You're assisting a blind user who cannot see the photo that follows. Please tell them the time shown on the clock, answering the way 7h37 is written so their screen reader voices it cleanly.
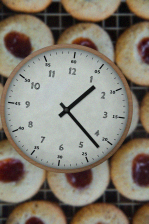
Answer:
1h22
